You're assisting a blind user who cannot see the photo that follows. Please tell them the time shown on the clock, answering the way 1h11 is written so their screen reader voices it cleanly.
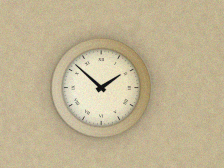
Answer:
1h52
